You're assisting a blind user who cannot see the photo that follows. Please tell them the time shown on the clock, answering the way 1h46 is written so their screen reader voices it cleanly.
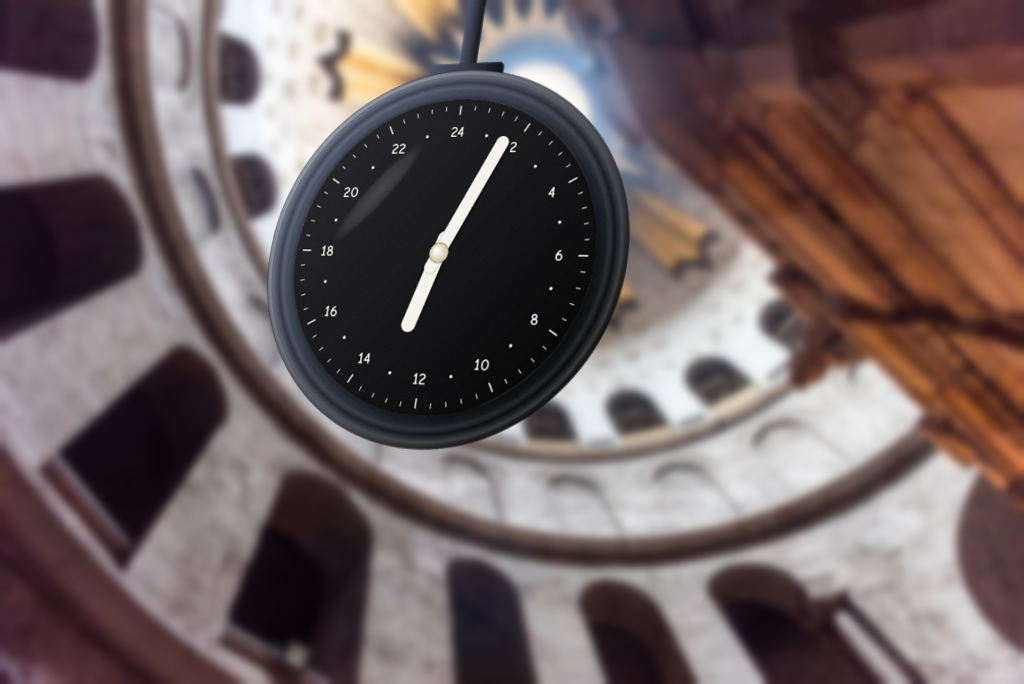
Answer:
13h04
